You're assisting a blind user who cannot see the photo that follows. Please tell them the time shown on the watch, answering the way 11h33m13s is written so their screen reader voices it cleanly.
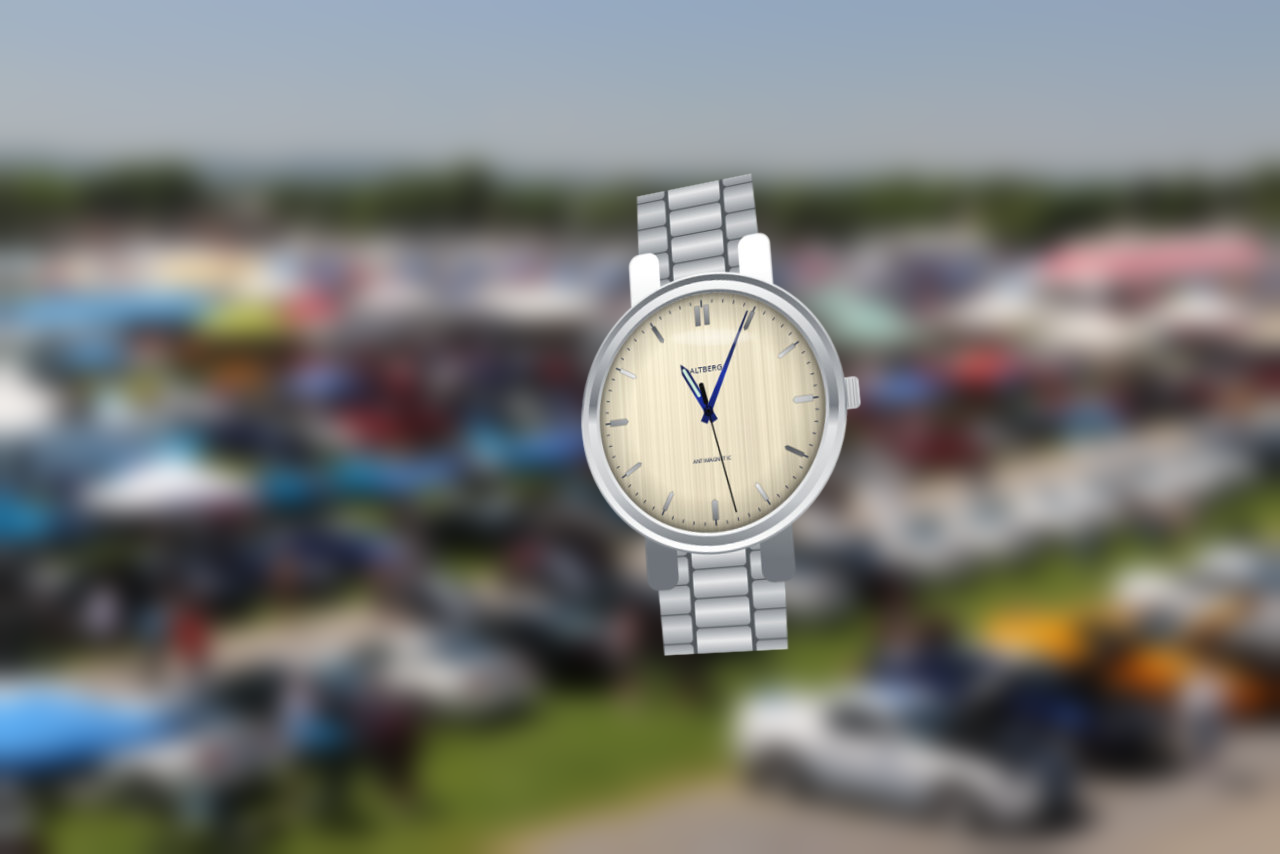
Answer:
11h04m28s
